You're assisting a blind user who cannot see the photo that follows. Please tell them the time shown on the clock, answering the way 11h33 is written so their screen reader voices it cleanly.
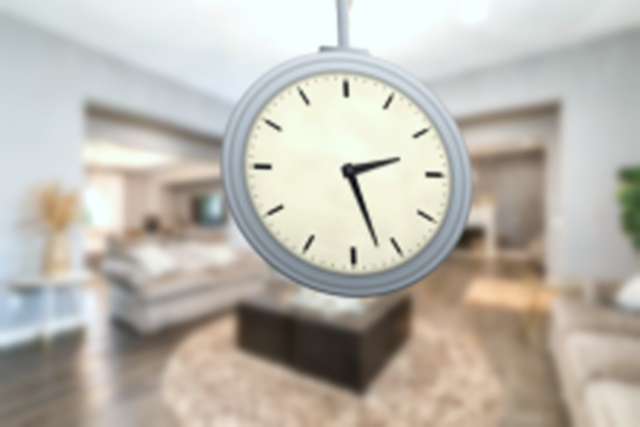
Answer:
2h27
